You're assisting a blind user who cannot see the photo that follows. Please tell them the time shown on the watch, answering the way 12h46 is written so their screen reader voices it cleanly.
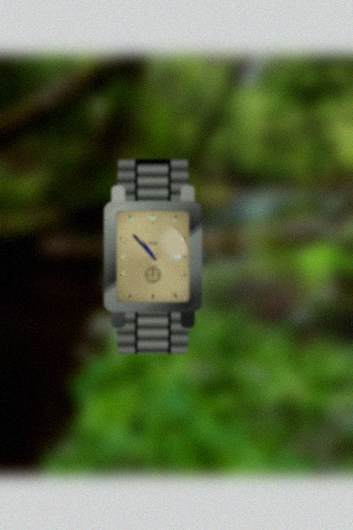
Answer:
10h53
